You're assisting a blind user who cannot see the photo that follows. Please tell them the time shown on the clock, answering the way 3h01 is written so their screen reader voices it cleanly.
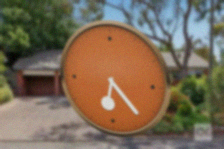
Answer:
6h23
